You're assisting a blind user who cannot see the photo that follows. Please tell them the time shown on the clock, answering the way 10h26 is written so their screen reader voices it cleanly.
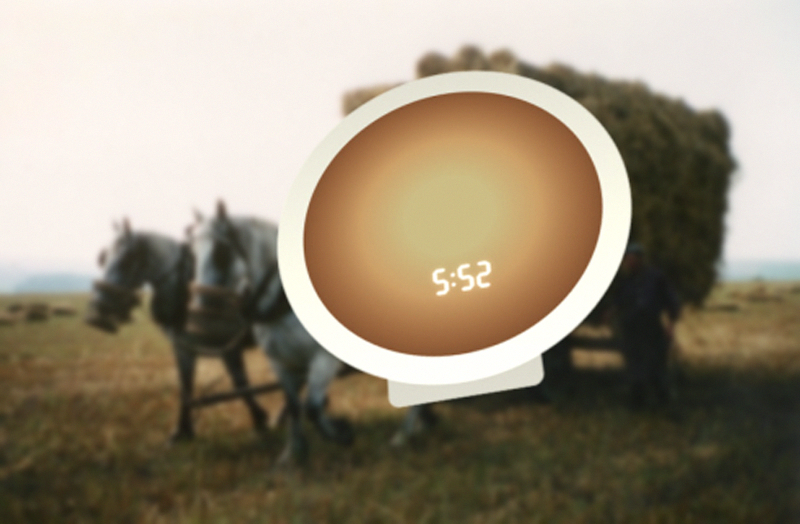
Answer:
5h52
